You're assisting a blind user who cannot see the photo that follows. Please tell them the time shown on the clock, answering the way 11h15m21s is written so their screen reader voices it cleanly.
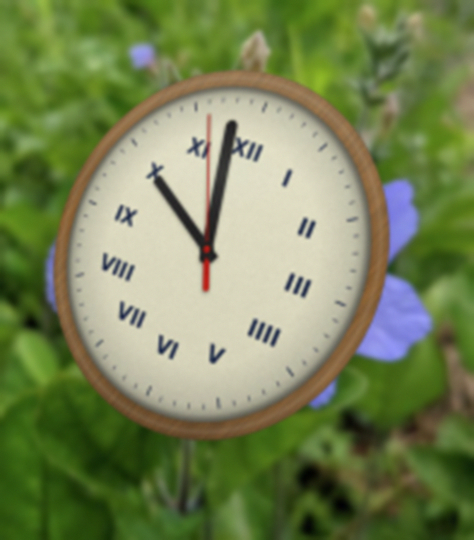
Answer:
9h57m56s
